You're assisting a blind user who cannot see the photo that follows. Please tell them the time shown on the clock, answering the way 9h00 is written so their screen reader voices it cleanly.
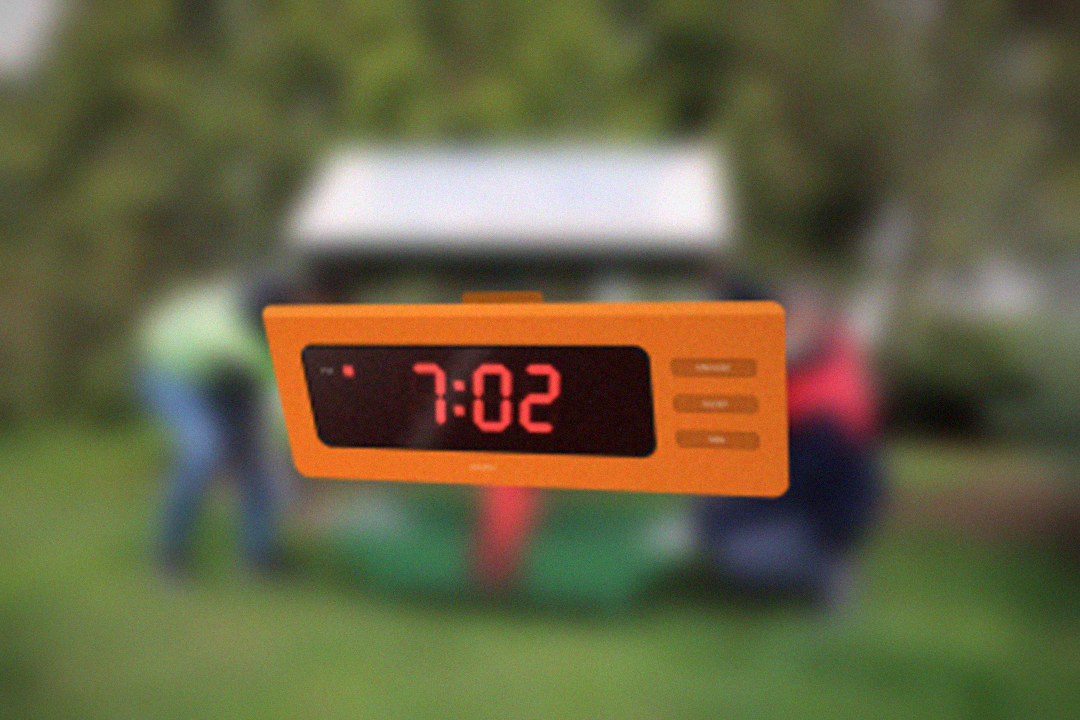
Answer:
7h02
